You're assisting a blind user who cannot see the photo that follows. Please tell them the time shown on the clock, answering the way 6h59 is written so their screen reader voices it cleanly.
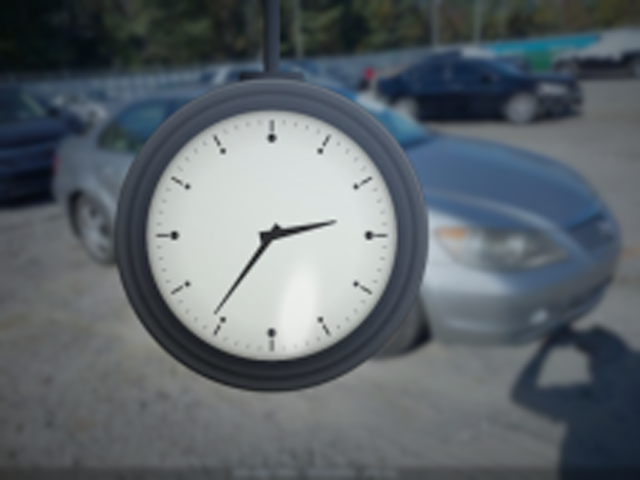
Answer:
2h36
